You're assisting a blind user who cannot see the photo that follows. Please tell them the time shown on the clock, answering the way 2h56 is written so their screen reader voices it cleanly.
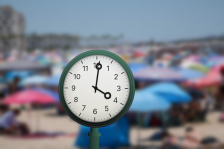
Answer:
4h01
